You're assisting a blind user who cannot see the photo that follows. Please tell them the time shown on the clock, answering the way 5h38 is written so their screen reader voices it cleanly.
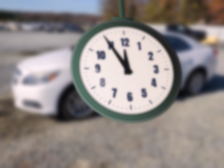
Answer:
11h55
